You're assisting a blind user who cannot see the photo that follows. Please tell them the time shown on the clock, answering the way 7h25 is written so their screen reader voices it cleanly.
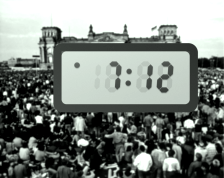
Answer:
7h12
